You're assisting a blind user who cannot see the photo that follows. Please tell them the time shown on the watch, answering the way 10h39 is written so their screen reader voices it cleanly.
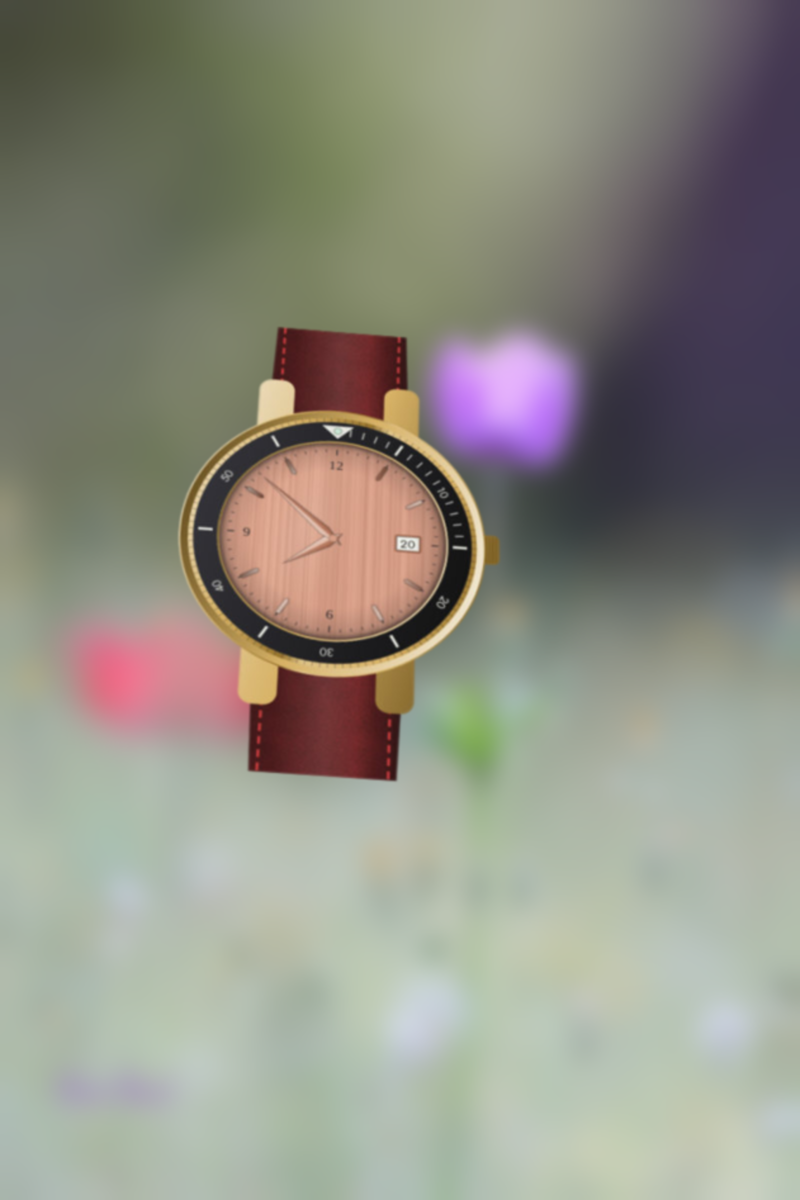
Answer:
7h52
